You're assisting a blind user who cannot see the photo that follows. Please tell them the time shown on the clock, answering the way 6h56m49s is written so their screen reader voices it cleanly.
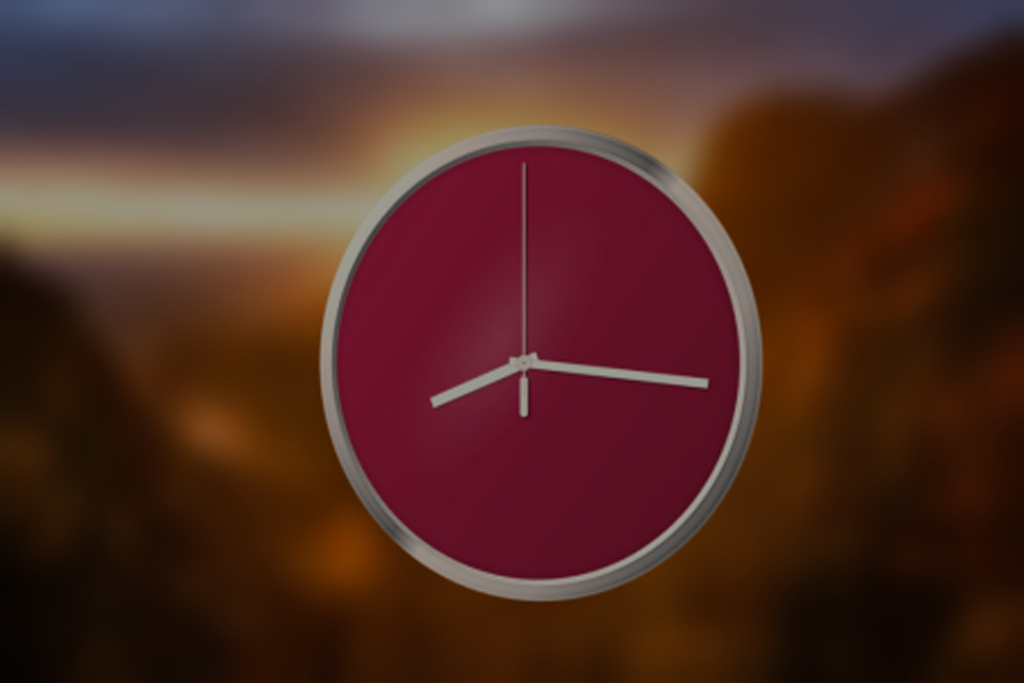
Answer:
8h16m00s
